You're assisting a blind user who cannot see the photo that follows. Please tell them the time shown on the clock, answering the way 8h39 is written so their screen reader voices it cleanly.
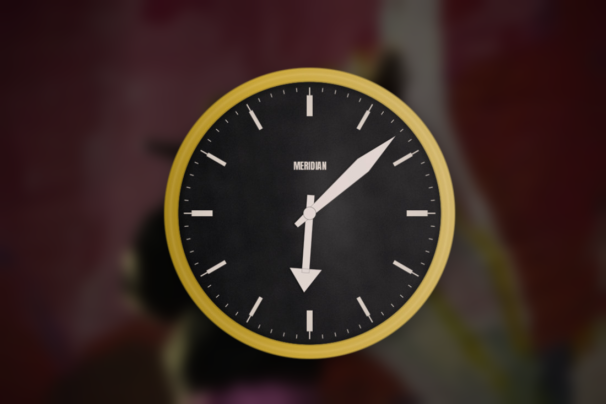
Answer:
6h08
